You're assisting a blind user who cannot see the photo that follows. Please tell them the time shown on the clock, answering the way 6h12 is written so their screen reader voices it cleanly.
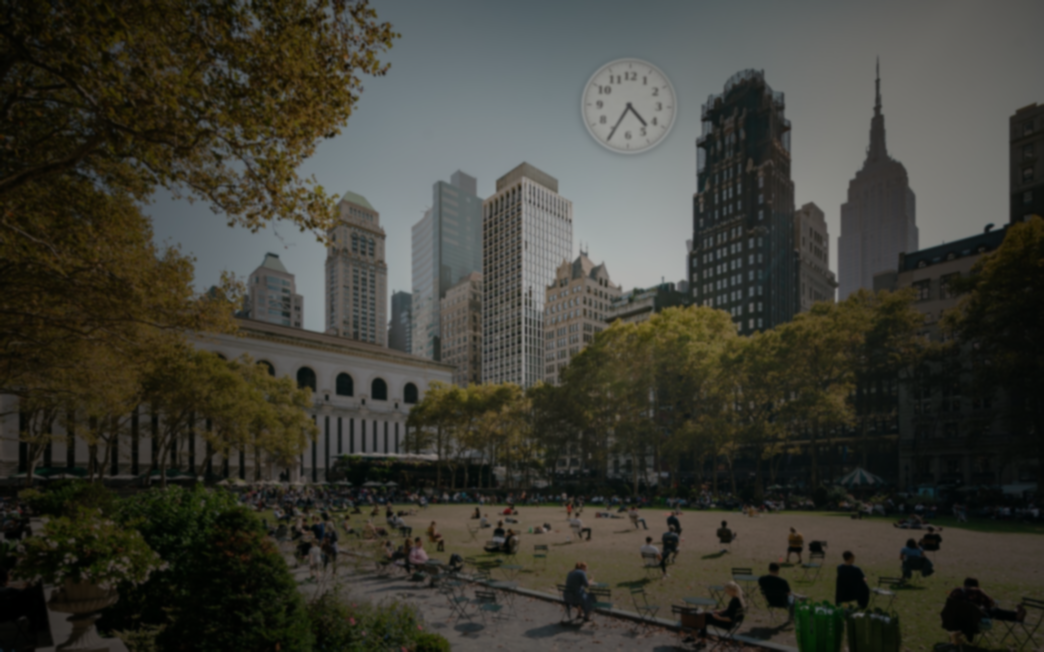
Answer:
4h35
